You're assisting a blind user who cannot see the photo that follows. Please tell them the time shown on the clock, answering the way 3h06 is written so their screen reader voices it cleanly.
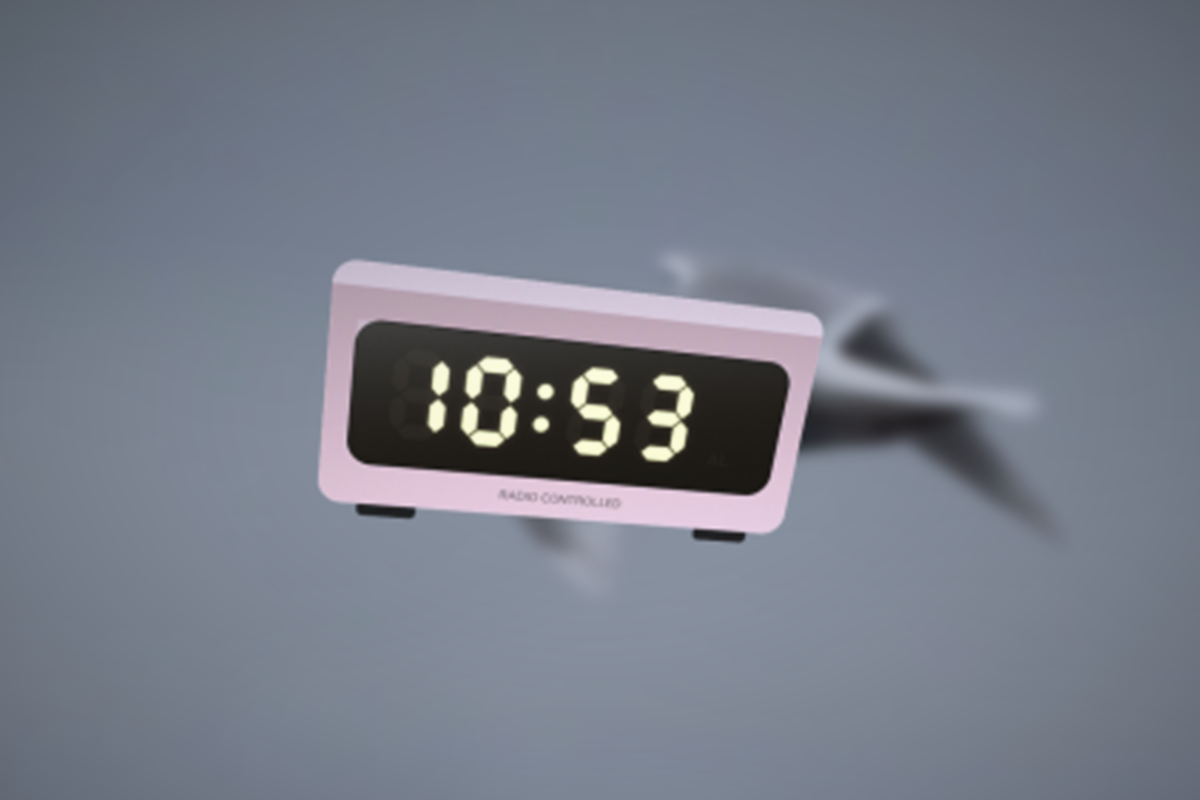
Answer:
10h53
